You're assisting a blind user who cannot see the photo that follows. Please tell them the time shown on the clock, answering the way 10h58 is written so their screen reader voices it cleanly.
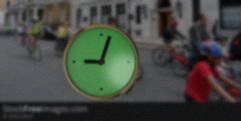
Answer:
9h03
